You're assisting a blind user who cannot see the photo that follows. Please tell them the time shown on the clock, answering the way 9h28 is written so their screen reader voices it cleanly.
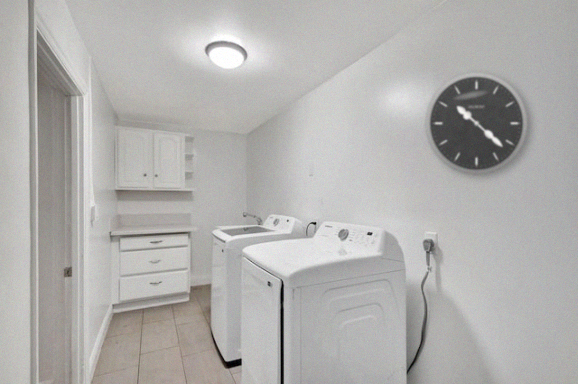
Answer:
10h22
